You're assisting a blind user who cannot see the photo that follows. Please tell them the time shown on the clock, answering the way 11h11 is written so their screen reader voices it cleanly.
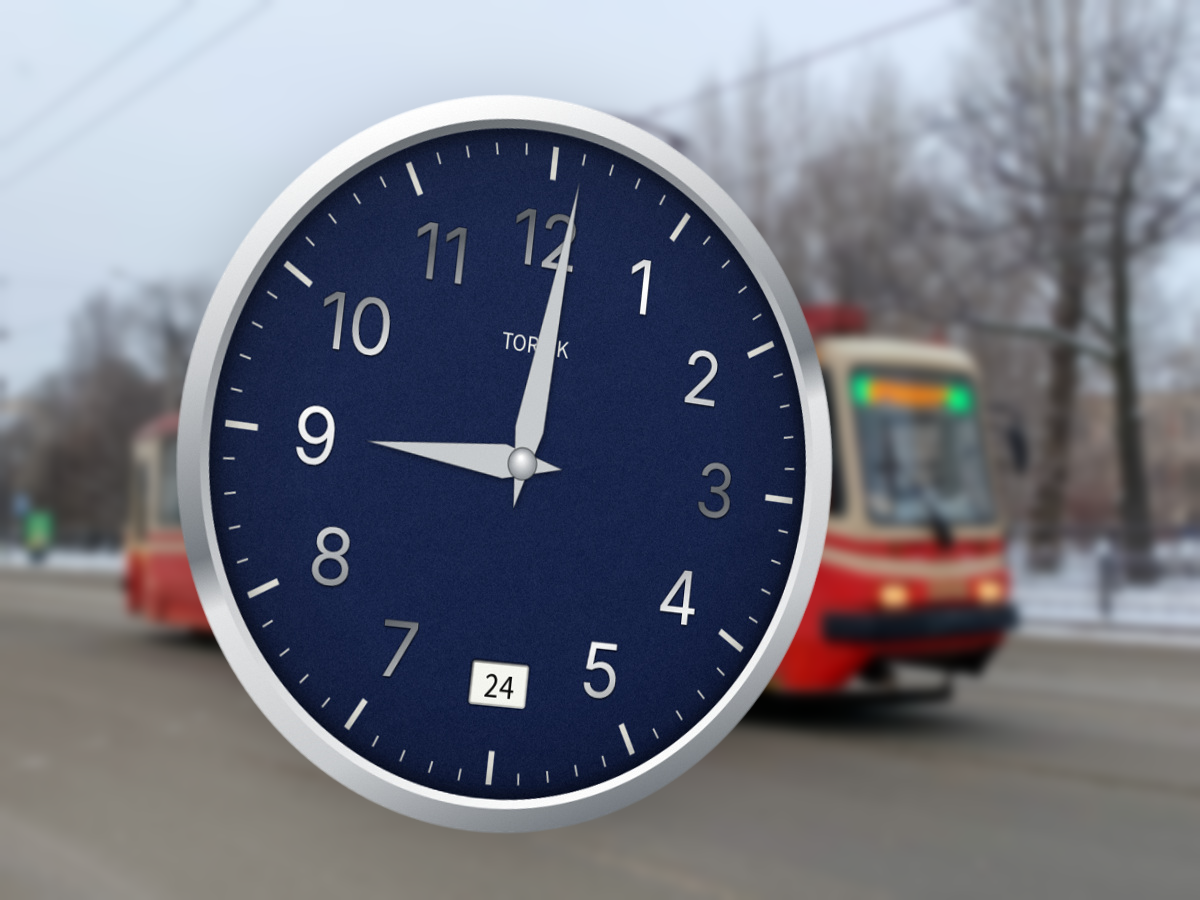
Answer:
9h01
